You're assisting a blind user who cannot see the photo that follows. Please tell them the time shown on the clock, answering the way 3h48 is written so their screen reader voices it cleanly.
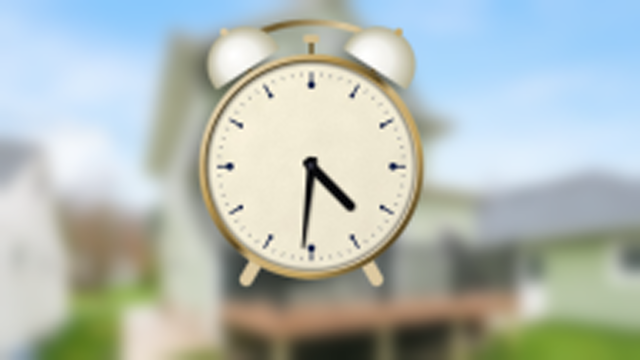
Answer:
4h31
